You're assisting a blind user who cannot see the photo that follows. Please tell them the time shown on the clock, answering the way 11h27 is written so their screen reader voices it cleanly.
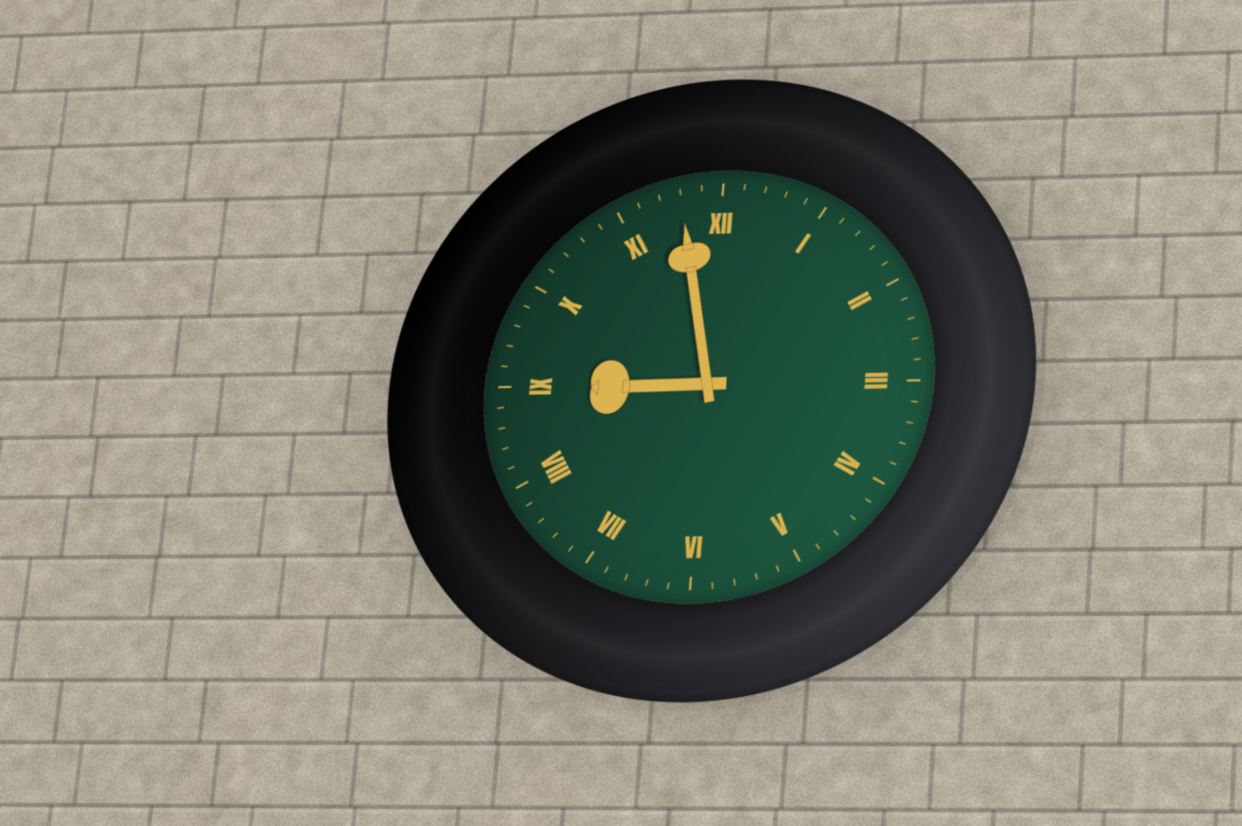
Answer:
8h58
